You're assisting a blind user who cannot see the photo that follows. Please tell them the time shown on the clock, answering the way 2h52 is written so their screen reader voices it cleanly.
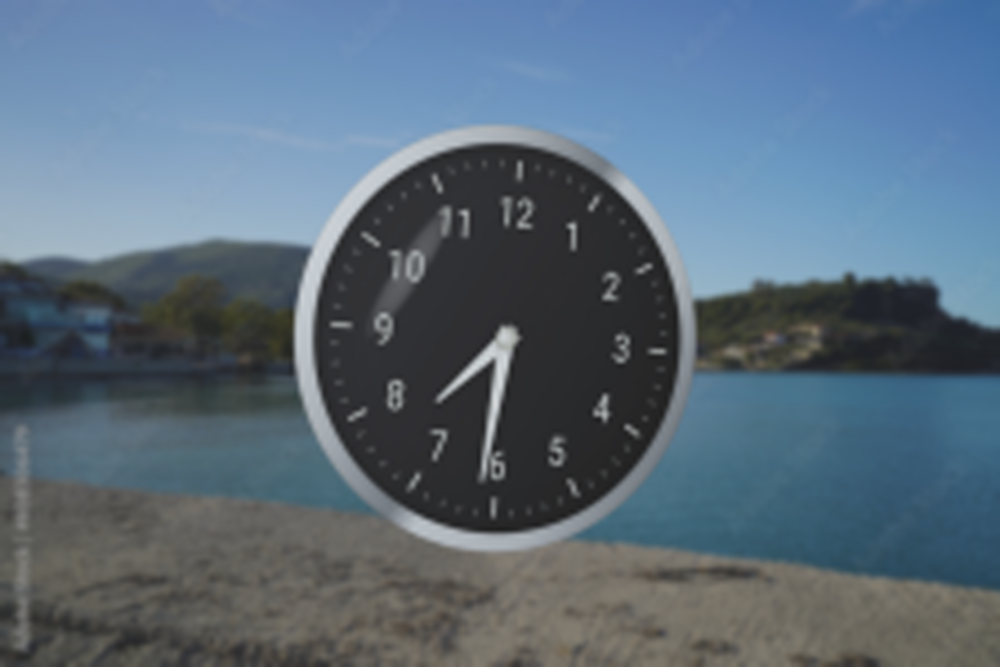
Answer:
7h31
